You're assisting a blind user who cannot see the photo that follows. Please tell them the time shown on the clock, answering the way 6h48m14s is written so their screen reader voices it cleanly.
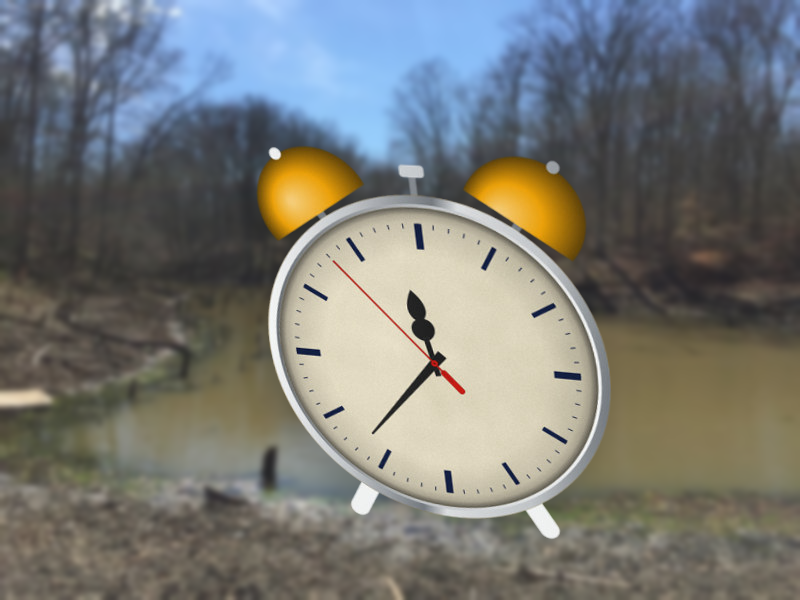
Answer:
11h36m53s
